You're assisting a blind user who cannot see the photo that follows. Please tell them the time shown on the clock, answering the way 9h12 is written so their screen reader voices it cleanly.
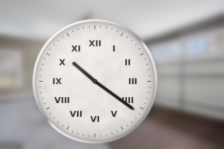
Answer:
10h21
